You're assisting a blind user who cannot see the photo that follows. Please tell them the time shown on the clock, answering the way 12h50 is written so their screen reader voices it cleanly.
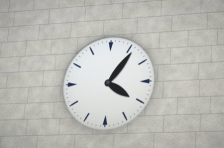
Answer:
4h06
